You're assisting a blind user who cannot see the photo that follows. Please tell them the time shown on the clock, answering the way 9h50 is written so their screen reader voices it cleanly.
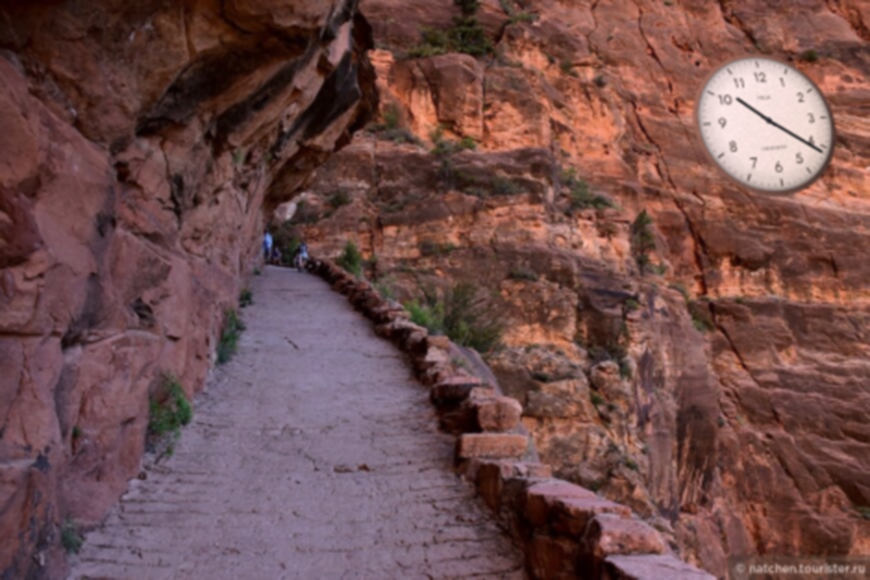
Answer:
10h21
